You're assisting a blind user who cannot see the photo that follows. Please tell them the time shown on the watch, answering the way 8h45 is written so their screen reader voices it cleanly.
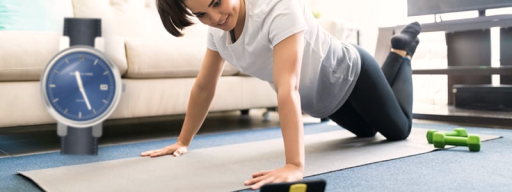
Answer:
11h26
